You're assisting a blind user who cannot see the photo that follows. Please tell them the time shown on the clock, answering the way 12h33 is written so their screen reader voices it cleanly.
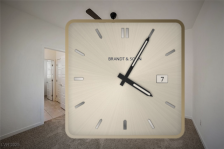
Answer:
4h05
